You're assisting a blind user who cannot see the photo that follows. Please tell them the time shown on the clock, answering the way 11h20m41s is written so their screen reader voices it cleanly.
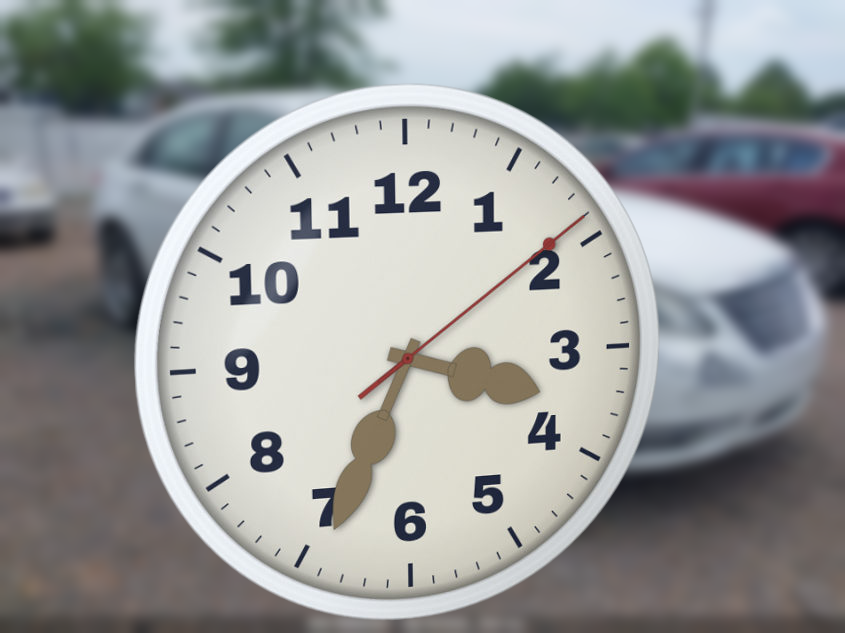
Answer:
3h34m09s
